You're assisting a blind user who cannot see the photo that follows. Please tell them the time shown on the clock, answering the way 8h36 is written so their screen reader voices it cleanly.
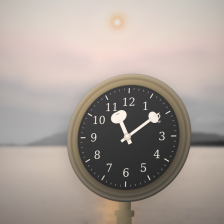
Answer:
11h09
